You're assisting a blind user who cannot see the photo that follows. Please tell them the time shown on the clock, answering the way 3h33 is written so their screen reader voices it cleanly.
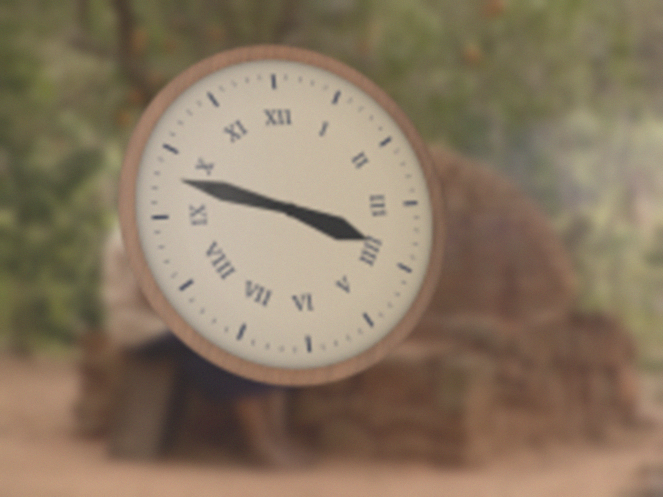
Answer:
3h48
